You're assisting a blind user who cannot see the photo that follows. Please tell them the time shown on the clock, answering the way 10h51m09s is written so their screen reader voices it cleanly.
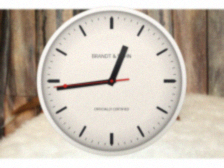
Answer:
12h43m44s
